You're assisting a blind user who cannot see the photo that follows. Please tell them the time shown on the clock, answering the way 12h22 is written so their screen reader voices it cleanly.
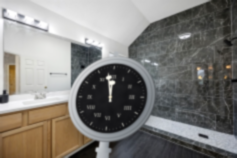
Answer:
11h58
